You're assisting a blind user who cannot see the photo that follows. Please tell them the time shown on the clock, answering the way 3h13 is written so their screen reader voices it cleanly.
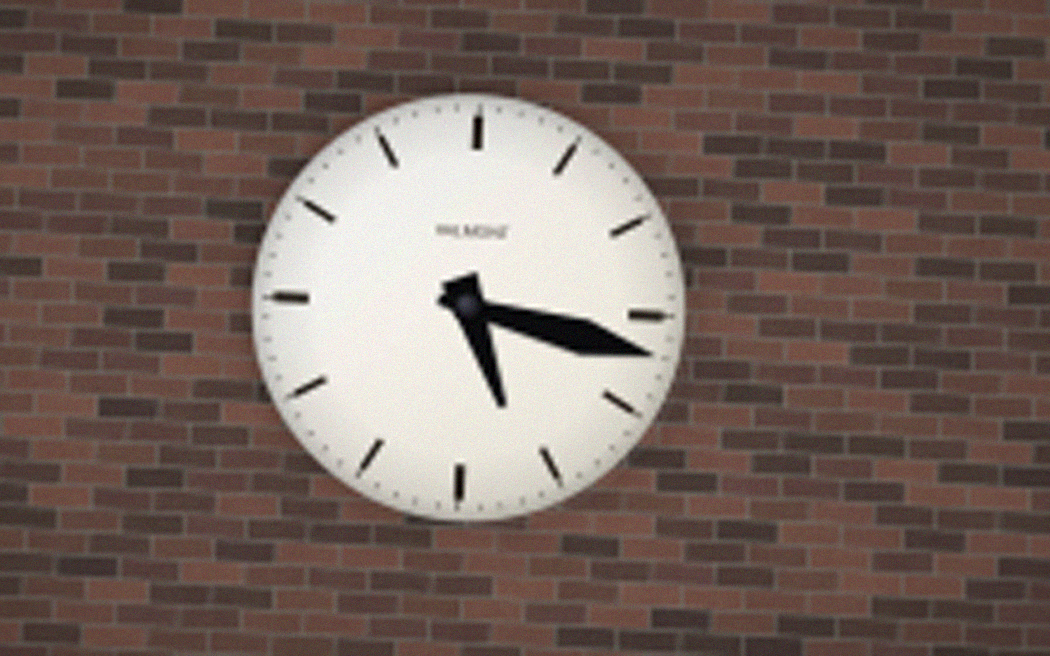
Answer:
5h17
